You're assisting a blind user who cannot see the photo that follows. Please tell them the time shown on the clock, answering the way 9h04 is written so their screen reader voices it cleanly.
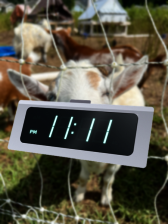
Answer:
11h11
